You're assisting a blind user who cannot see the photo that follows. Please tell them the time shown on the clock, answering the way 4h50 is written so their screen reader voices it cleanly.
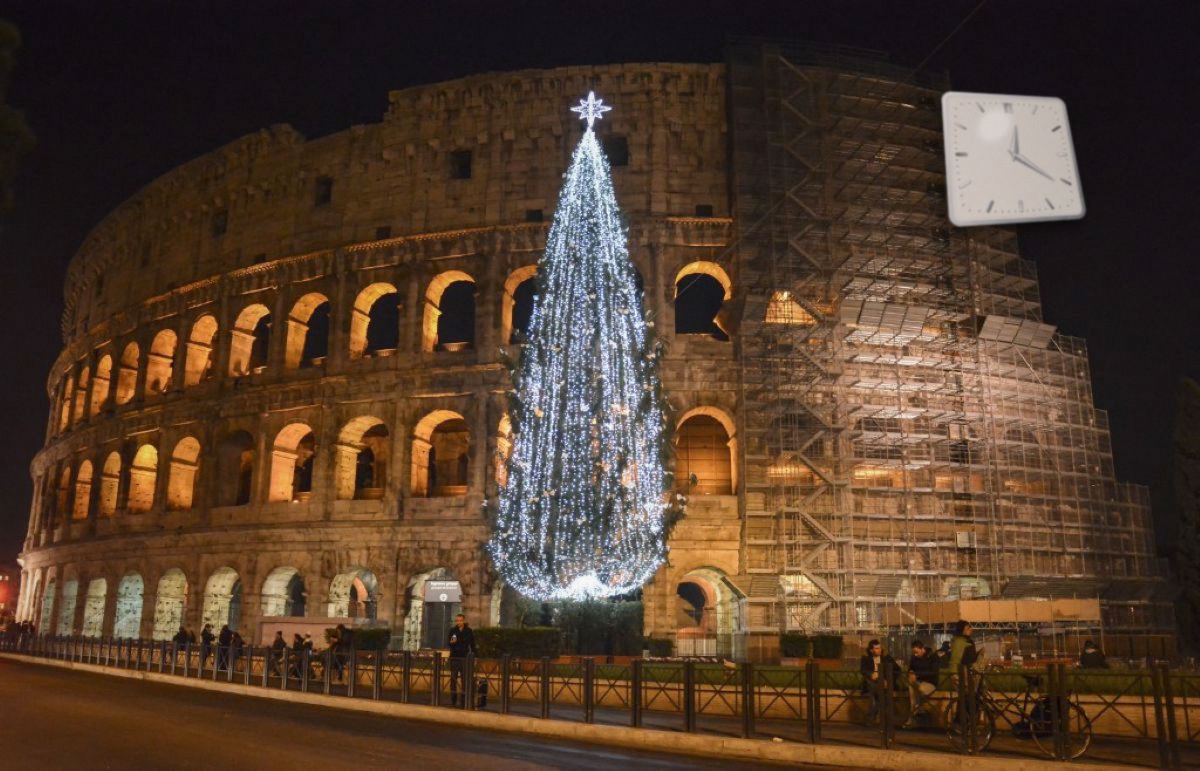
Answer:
12h21
